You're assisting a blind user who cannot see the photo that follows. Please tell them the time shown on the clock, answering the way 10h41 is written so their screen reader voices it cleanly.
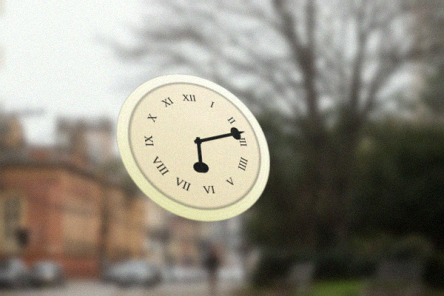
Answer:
6h13
